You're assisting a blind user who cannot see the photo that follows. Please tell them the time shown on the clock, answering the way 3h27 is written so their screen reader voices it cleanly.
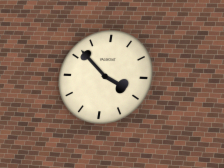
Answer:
3h52
